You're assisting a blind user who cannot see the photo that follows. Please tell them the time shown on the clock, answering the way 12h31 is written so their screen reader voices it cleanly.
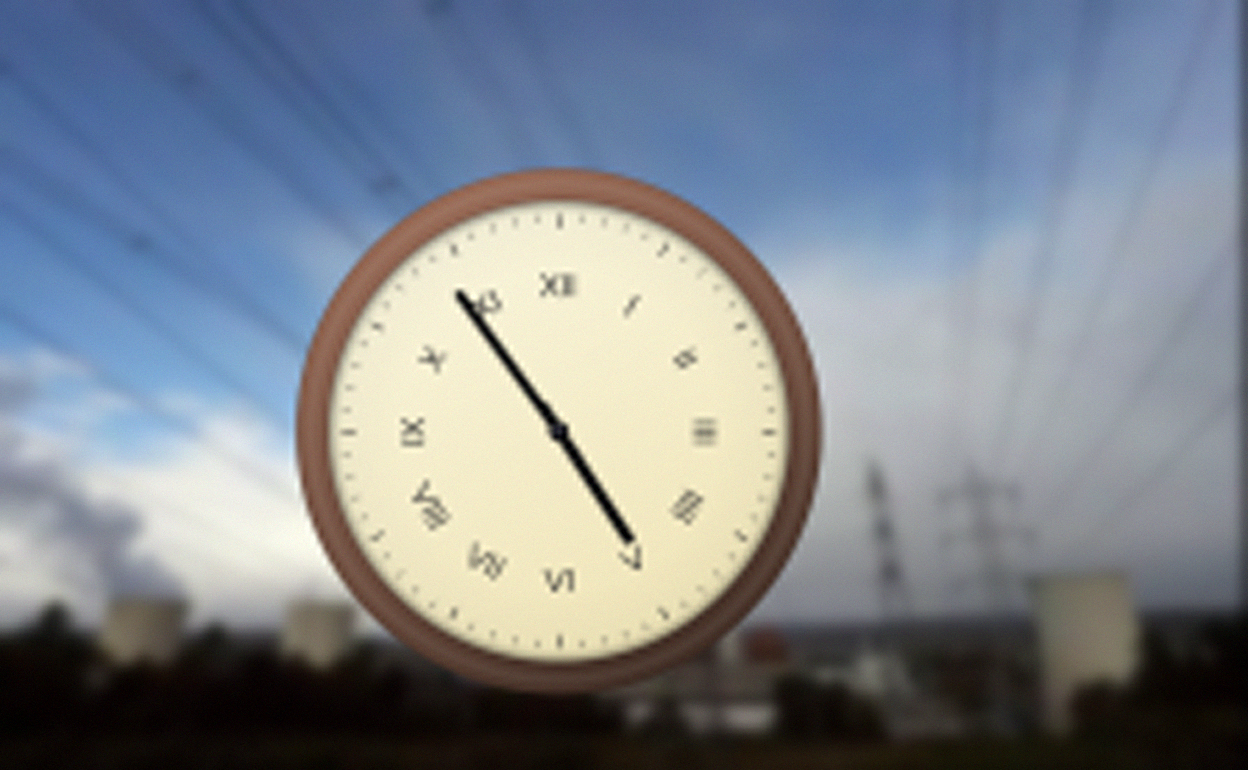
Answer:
4h54
